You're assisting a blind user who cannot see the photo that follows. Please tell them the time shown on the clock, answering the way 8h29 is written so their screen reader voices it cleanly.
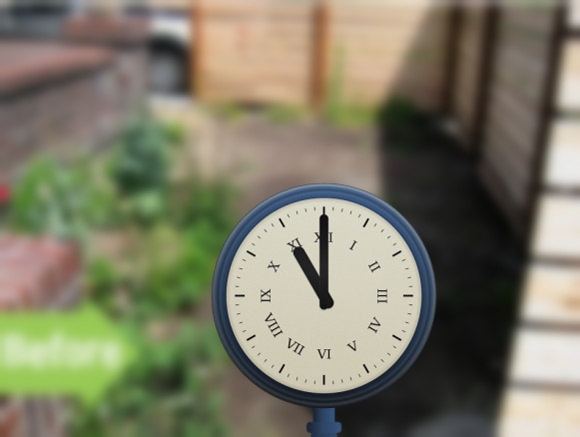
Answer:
11h00
